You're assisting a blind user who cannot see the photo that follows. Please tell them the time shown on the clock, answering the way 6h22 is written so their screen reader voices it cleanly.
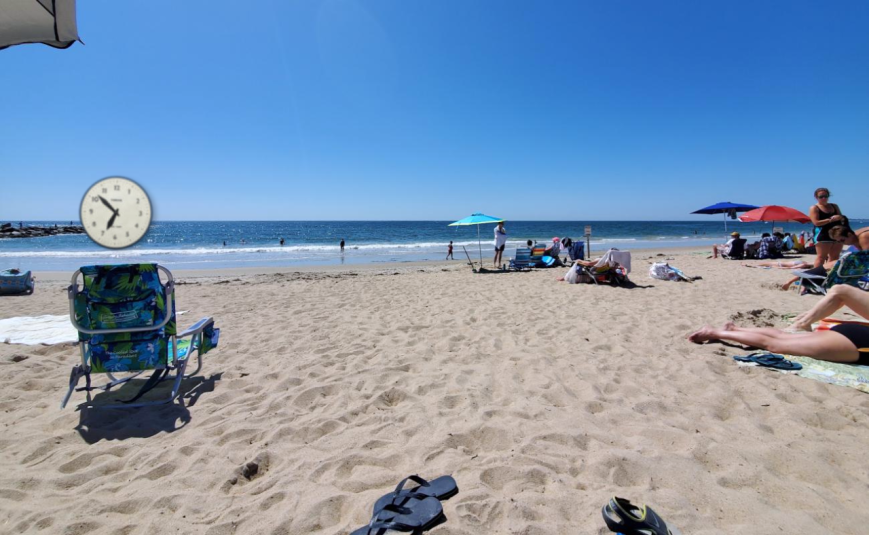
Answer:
6h52
